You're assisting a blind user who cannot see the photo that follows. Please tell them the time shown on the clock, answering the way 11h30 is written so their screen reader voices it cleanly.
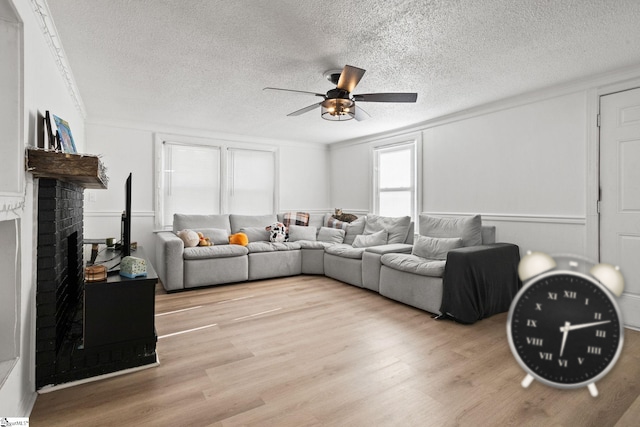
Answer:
6h12
